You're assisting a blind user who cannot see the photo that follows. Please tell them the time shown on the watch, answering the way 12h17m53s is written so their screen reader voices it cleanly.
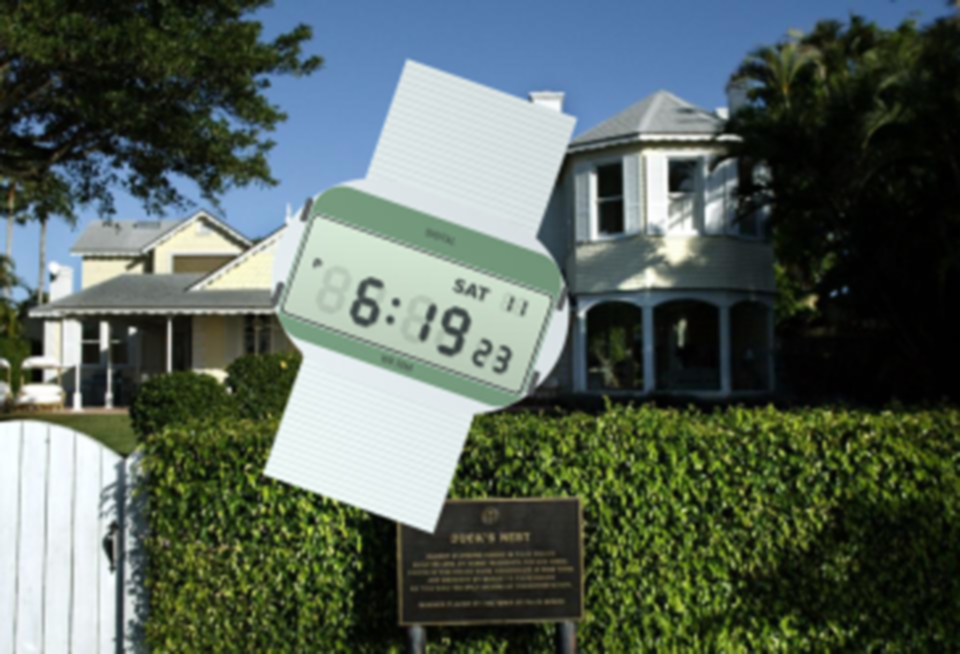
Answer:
6h19m23s
